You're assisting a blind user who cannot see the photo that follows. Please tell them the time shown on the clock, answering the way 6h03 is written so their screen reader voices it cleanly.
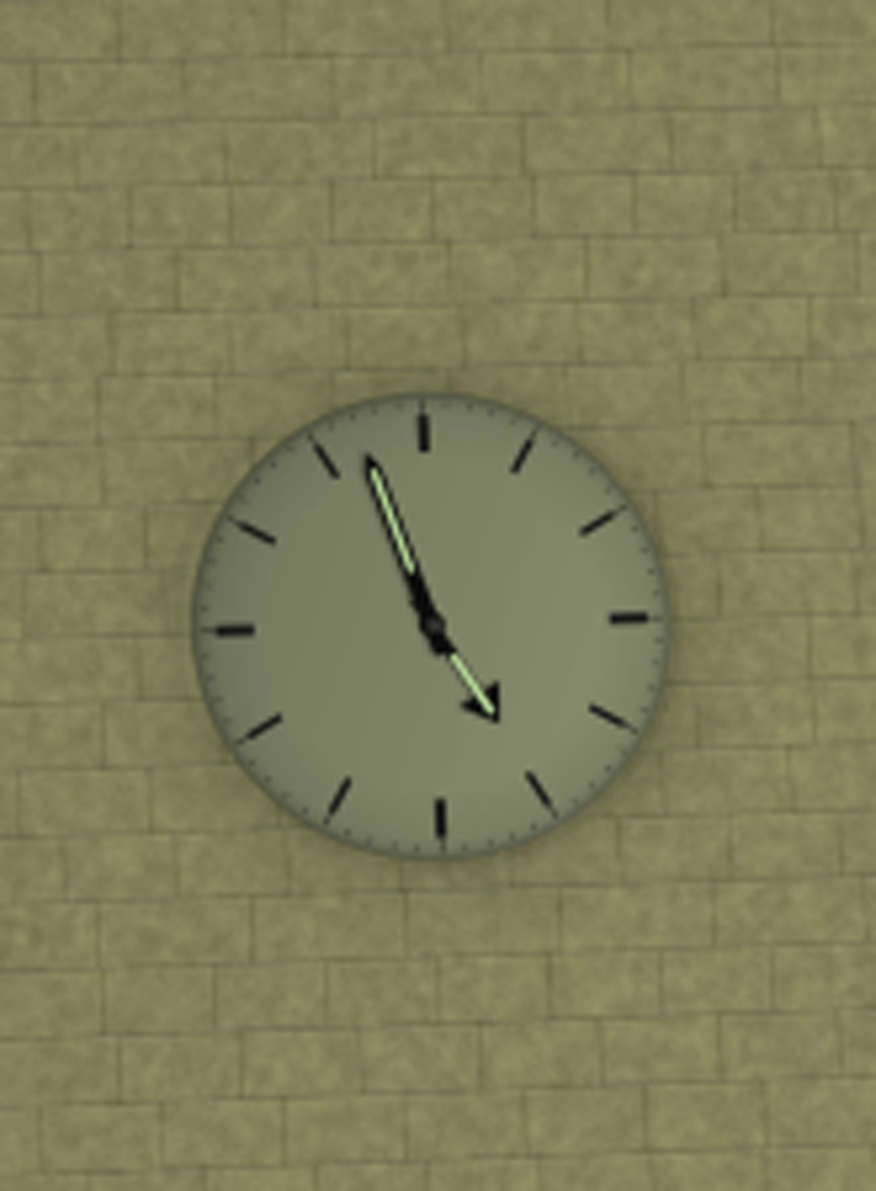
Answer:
4h57
